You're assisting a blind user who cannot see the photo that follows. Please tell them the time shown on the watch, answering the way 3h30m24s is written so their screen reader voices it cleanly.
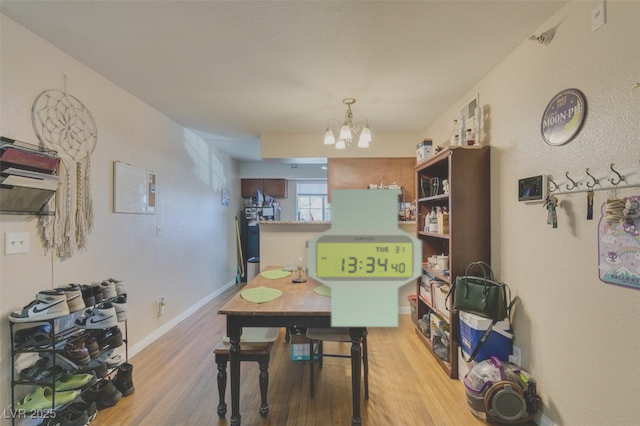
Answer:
13h34m40s
